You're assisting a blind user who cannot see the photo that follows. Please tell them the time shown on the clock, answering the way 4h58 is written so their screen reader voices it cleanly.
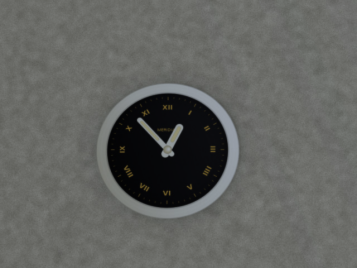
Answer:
12h53
